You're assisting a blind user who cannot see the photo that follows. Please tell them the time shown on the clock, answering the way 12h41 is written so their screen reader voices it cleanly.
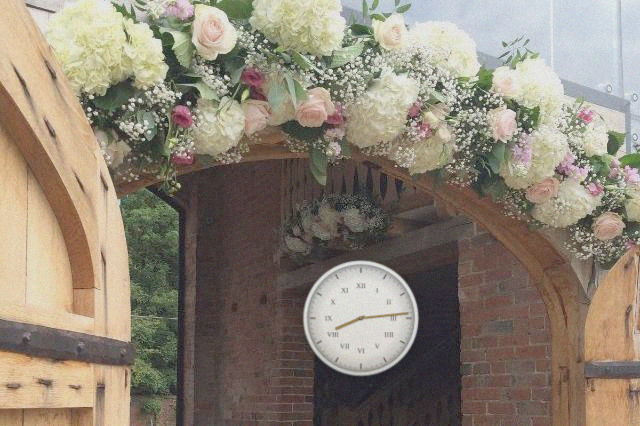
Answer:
8h14
